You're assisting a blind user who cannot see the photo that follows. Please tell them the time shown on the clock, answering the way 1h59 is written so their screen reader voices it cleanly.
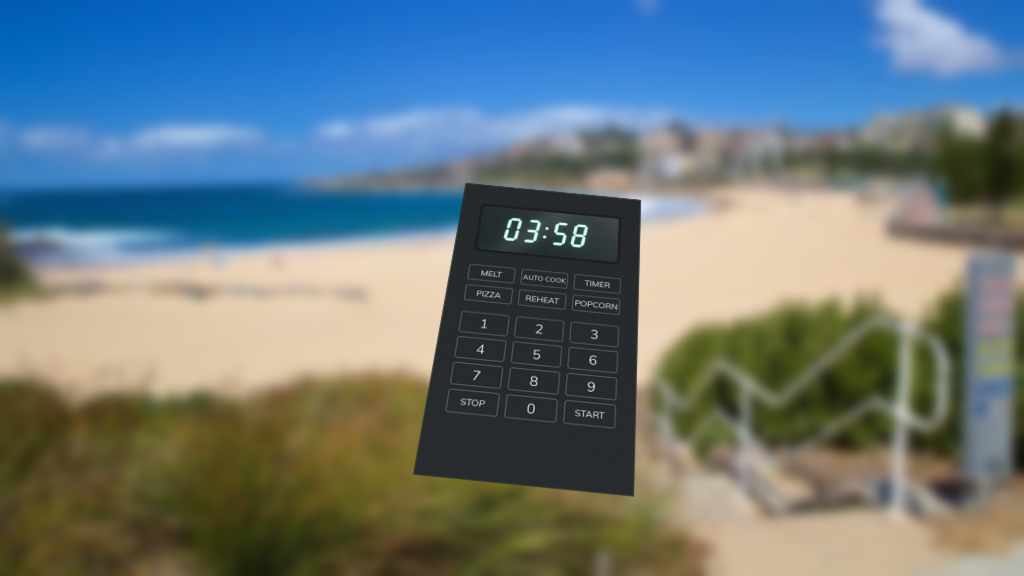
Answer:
3h58
